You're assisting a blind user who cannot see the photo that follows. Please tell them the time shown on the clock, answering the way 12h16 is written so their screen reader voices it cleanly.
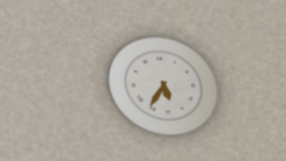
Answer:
5h36
